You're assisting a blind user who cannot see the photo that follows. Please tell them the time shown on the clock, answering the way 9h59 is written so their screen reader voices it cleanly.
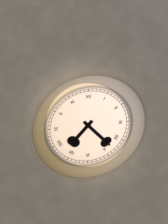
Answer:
7h23
